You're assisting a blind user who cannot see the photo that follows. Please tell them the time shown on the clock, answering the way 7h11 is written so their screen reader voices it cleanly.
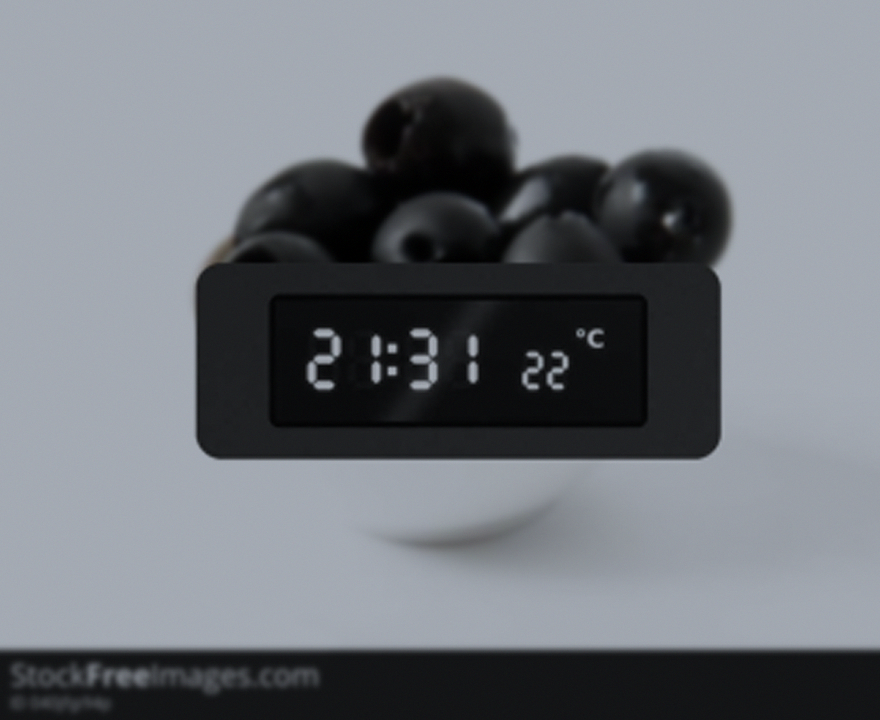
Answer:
21h31
